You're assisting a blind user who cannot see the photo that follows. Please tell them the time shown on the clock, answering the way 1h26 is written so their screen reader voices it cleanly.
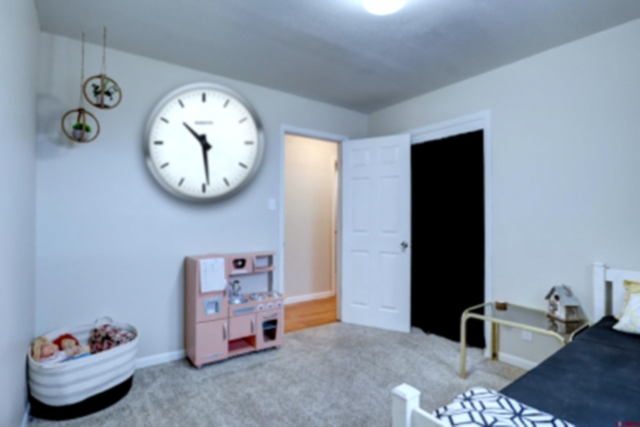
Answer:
10h29
